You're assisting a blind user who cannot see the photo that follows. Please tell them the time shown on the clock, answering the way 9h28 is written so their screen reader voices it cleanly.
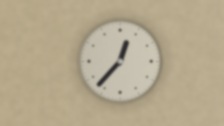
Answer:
12h37
